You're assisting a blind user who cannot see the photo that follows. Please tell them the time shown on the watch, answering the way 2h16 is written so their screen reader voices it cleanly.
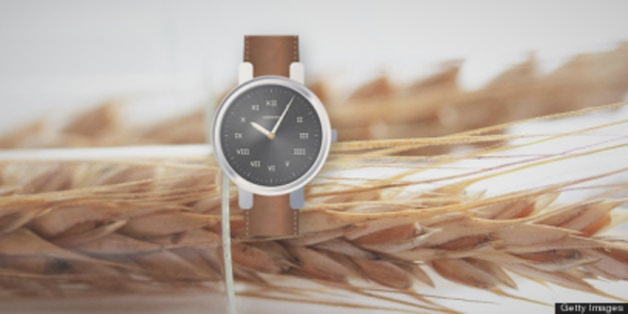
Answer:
10h05
